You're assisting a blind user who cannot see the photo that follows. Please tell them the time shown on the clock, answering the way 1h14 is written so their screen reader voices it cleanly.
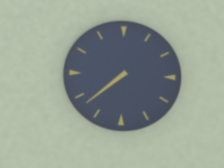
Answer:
7h38
